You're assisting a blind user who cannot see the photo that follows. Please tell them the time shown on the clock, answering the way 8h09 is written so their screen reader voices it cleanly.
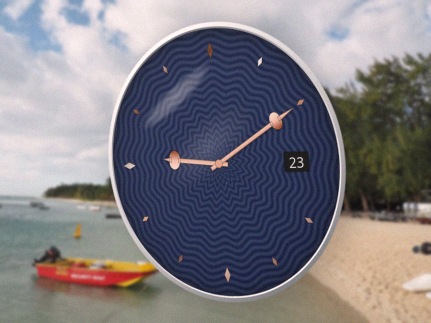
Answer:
9h10
